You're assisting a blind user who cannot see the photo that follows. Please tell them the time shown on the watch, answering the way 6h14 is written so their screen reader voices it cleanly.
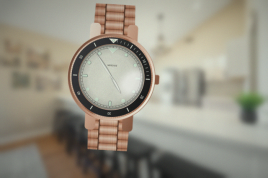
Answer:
4h54
